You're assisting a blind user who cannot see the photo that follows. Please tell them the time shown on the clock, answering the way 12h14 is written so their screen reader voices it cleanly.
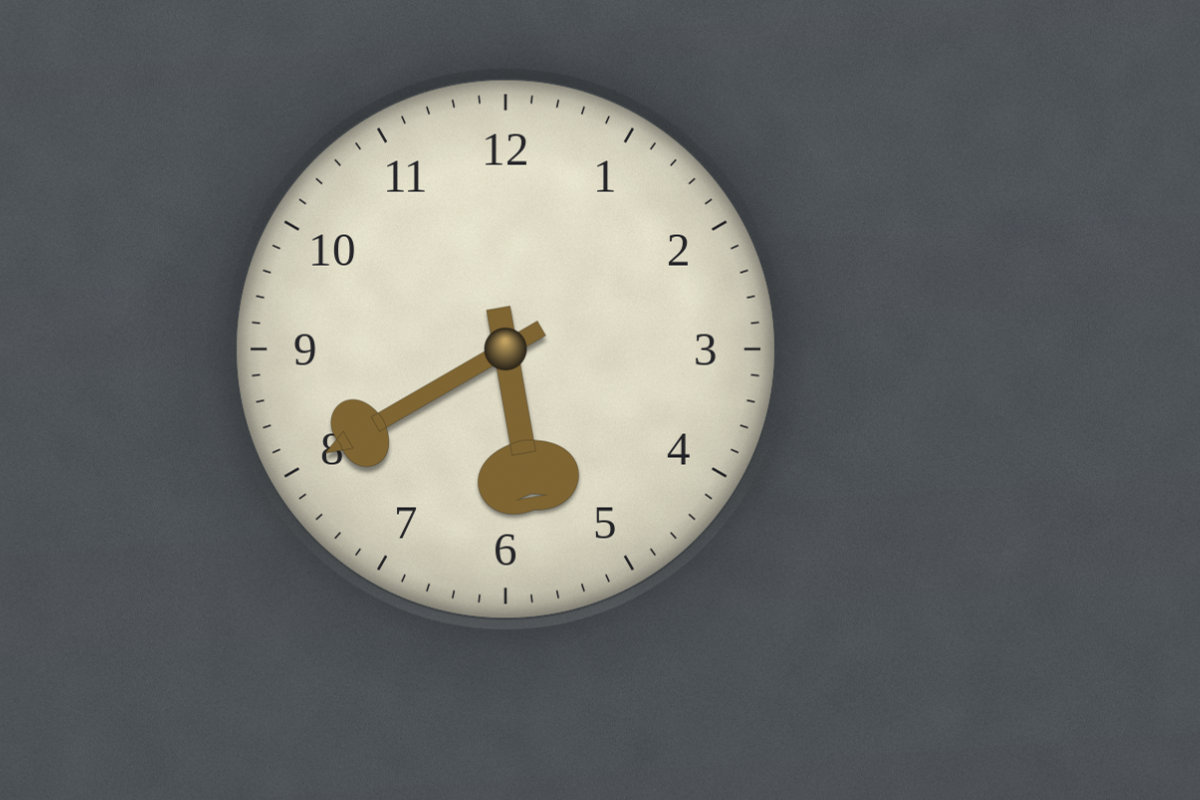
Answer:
5h40
